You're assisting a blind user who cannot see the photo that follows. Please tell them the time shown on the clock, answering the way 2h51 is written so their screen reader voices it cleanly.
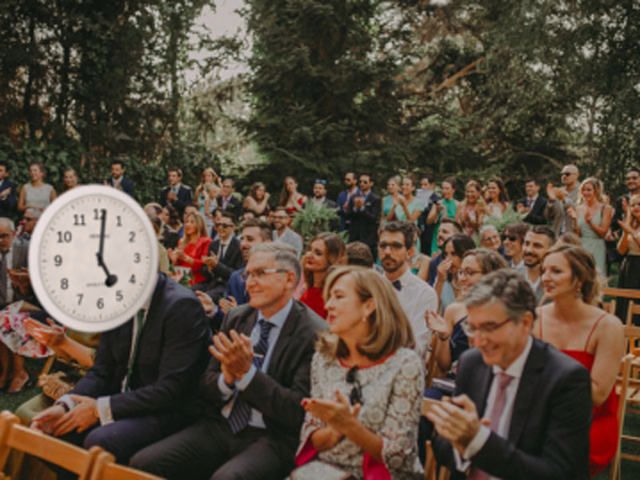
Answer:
5h01
